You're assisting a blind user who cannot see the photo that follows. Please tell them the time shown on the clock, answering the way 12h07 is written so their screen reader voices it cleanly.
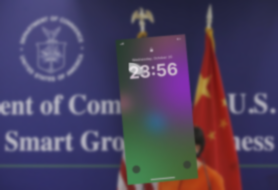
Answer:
23h56
